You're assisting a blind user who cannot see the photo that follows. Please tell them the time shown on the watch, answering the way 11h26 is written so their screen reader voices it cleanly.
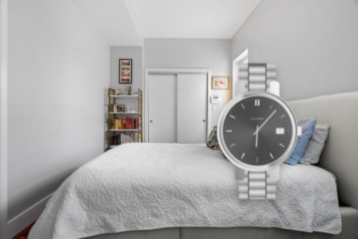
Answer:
6h07
